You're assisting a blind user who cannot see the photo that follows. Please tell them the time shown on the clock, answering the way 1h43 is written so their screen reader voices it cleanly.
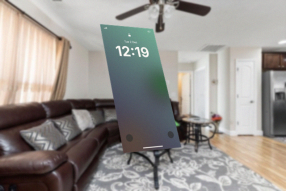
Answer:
12h19
